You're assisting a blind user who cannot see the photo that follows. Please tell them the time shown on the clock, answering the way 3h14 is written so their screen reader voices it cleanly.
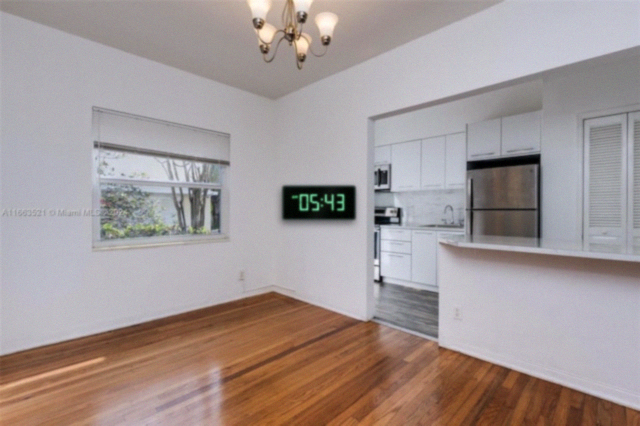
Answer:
5h43
